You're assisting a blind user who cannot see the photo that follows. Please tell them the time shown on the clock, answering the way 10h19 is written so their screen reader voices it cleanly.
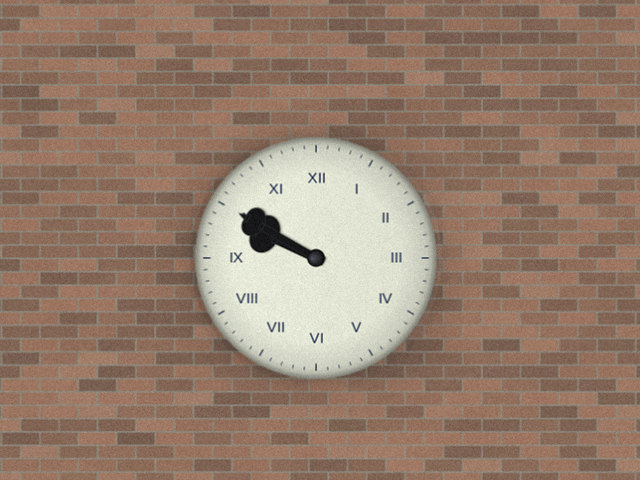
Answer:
9h50
